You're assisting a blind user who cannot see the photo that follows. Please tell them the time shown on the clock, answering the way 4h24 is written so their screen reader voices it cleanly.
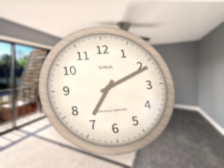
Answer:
7h11
